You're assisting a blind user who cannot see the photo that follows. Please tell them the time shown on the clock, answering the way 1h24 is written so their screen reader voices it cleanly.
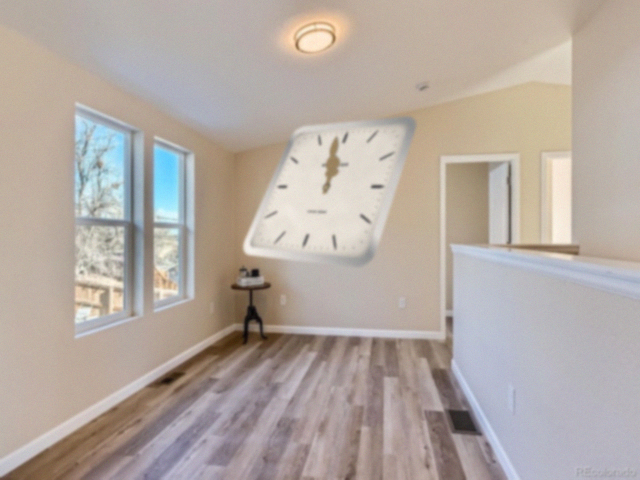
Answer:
11h58
